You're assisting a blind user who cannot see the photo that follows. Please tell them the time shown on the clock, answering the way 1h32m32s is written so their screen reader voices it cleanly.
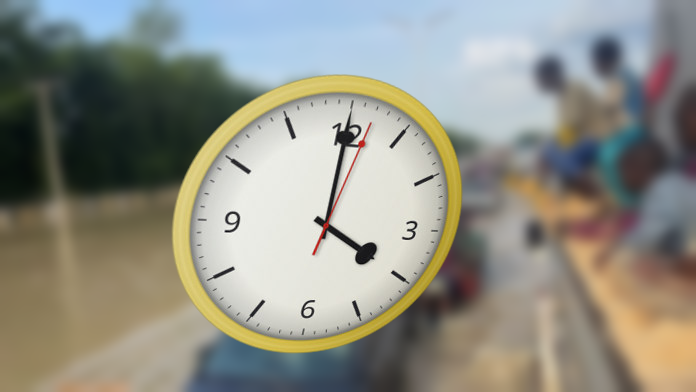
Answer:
4h00m02s
